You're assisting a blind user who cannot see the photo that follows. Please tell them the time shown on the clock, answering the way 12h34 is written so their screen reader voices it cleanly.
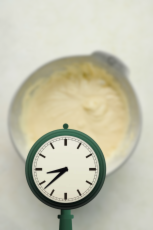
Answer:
8h38
